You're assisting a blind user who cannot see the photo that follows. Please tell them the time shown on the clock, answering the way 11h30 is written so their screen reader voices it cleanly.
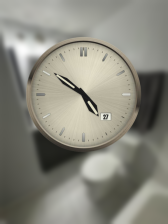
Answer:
4h51
